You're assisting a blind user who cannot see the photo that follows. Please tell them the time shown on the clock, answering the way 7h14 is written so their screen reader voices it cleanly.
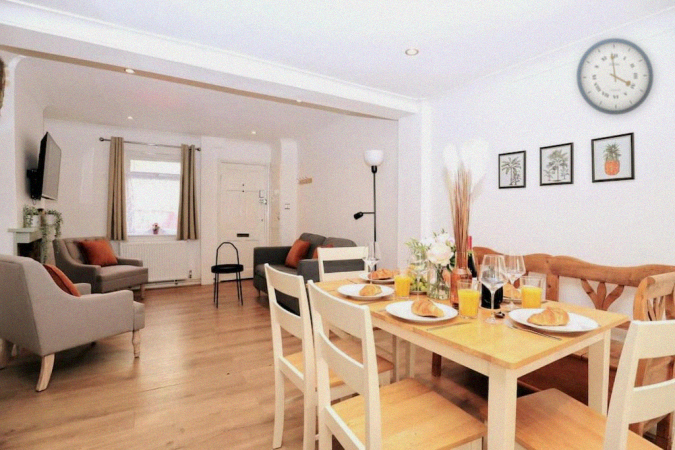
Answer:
3h59
